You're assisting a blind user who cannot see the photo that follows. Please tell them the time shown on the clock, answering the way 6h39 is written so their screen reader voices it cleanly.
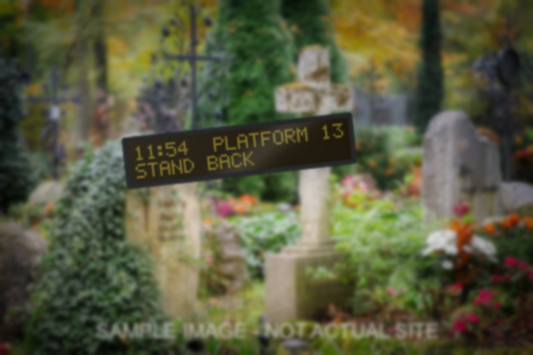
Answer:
11h54
